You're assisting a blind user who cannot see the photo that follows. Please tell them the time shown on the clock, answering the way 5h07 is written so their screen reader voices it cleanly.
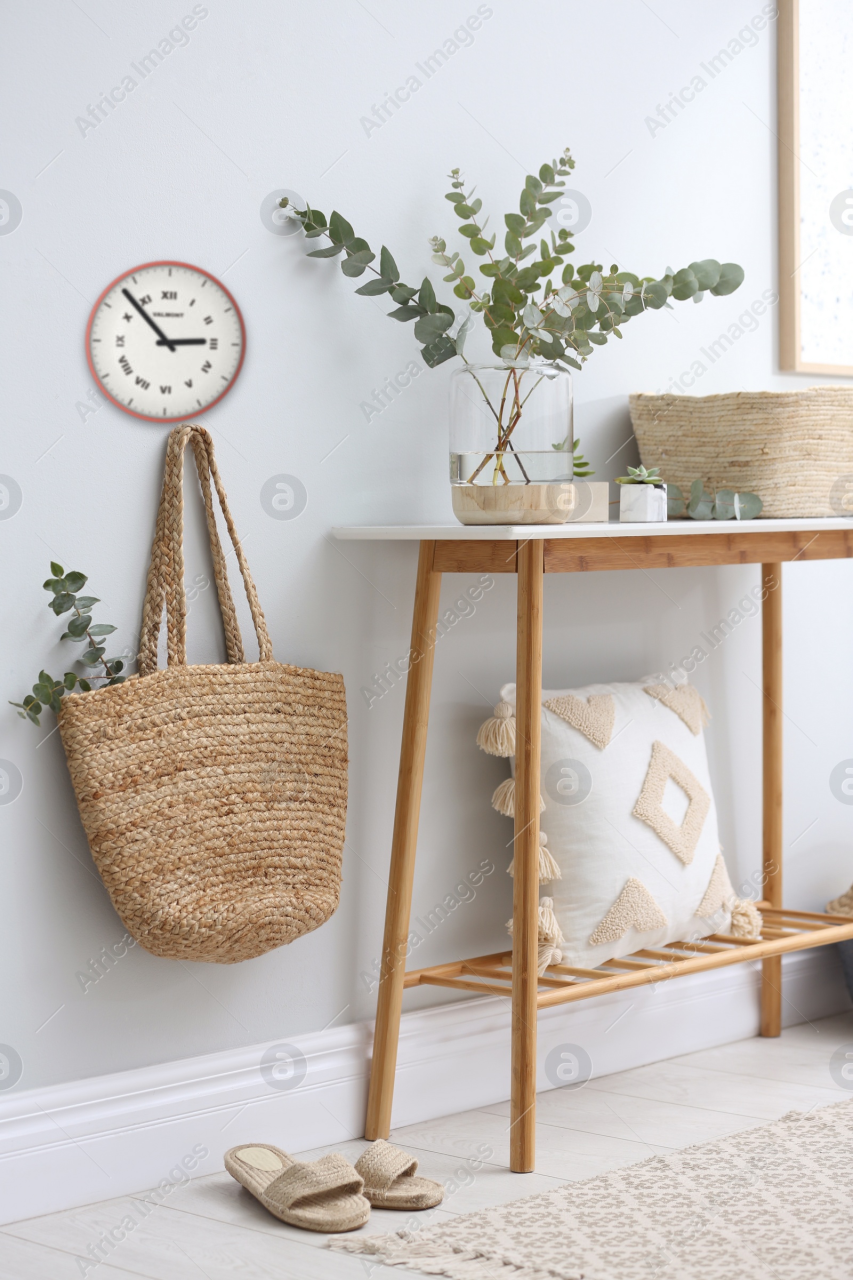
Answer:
2h53
